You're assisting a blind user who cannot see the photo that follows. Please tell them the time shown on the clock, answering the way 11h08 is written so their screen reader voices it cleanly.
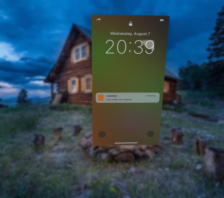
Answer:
20h39
